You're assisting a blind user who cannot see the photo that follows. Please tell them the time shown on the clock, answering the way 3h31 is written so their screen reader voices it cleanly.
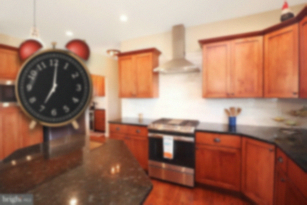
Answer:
7h01
